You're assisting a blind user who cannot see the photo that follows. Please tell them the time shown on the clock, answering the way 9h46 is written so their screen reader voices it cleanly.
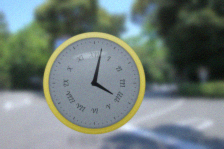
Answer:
4h02
